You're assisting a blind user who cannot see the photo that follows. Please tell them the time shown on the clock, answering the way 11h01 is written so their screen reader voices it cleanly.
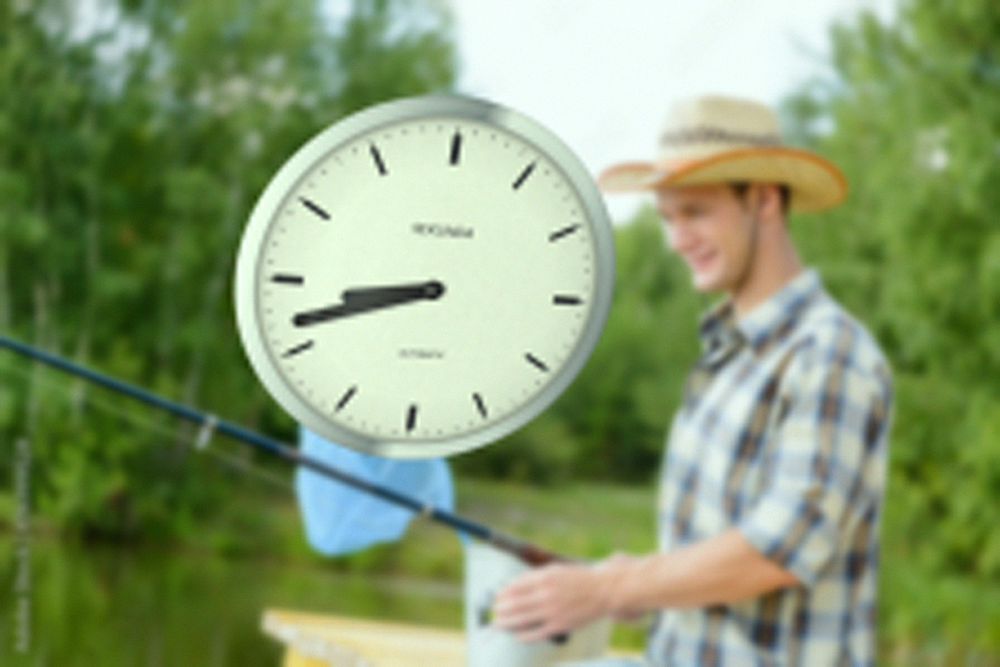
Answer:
8h42
